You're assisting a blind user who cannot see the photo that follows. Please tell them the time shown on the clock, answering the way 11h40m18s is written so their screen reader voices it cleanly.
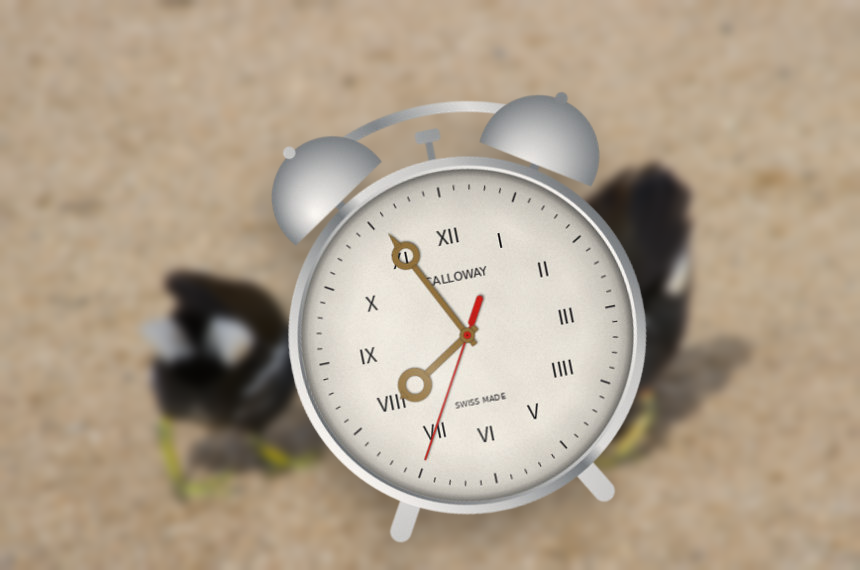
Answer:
7h55m35s
